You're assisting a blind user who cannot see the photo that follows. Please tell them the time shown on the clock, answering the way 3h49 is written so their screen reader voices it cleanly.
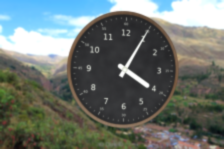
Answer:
4h05
